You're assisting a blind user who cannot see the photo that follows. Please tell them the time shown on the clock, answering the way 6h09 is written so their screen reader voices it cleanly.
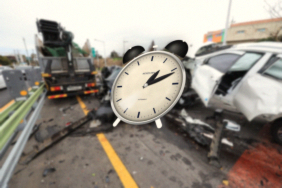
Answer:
1h11
